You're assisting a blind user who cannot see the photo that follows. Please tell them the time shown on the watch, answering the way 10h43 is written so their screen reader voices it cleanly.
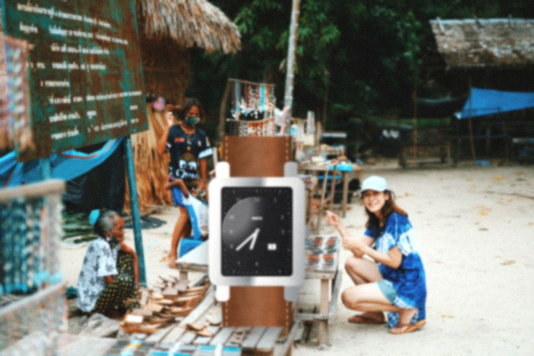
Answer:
6h38
